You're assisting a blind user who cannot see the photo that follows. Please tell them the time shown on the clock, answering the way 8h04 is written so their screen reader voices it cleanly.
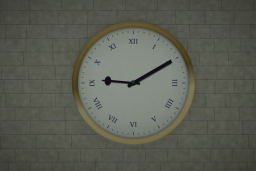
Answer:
9h10
